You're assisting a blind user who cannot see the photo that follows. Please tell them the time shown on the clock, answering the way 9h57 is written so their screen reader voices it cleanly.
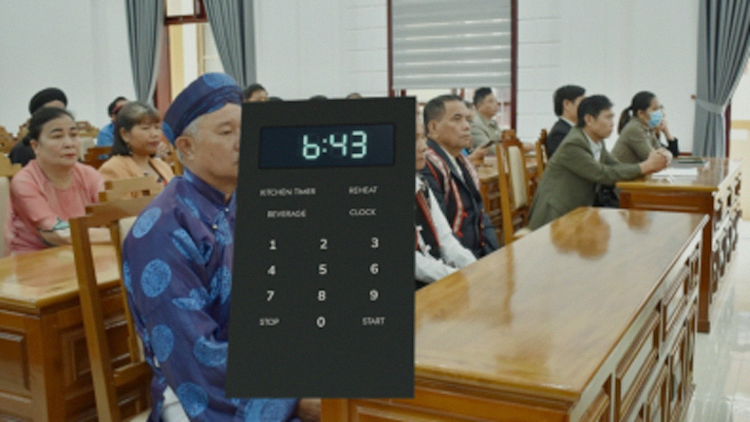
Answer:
6h43
